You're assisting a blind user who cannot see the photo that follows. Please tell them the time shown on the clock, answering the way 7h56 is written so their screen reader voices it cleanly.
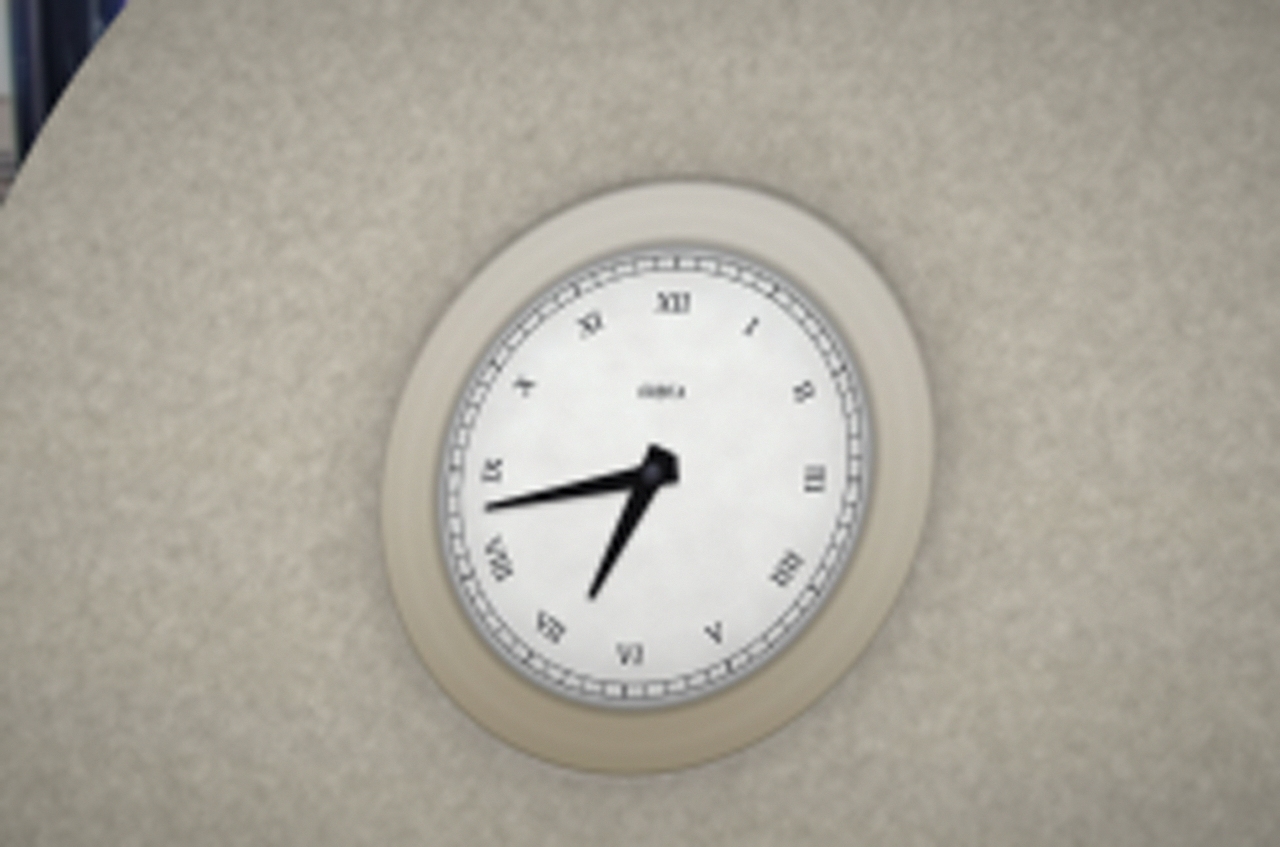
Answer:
6h43
